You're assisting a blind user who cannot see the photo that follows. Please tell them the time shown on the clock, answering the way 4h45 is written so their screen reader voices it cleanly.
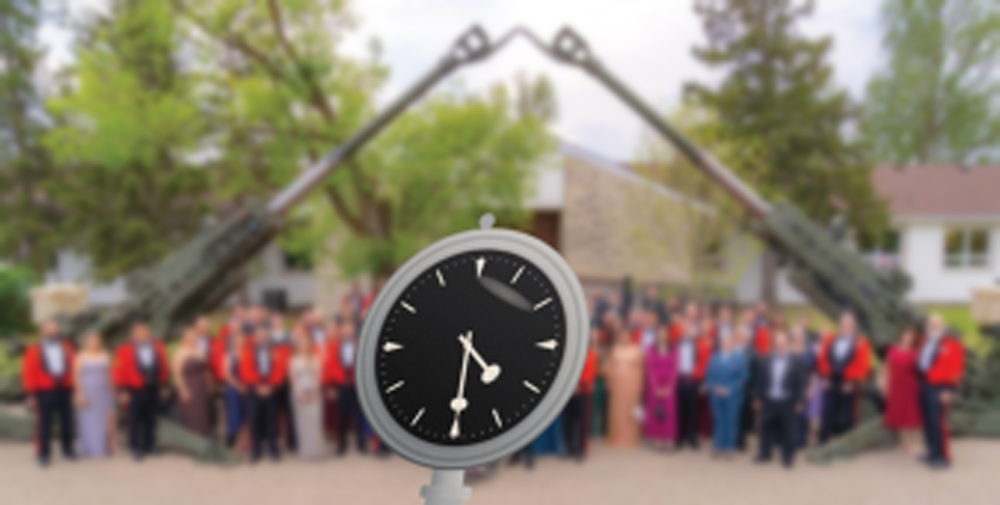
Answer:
4h30
